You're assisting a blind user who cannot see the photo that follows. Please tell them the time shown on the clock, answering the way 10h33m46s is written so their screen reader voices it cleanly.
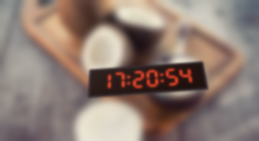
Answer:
17h20m54s
